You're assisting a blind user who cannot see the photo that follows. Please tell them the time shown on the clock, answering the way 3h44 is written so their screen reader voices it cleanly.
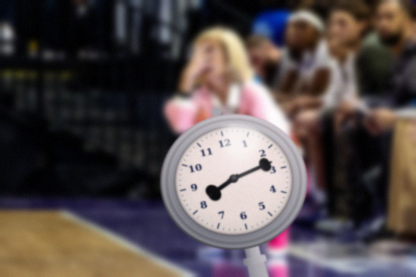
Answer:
8h13
